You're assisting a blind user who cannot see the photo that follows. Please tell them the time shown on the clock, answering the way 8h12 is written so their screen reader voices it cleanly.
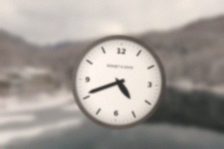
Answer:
4h41
